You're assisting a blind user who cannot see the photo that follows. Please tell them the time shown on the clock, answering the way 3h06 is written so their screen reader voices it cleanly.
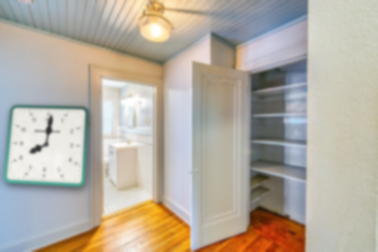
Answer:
8h01
